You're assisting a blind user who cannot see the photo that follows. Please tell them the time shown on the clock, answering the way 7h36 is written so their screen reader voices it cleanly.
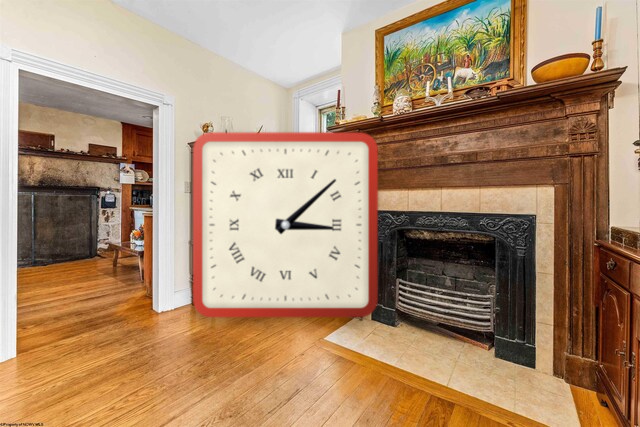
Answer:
3h08
